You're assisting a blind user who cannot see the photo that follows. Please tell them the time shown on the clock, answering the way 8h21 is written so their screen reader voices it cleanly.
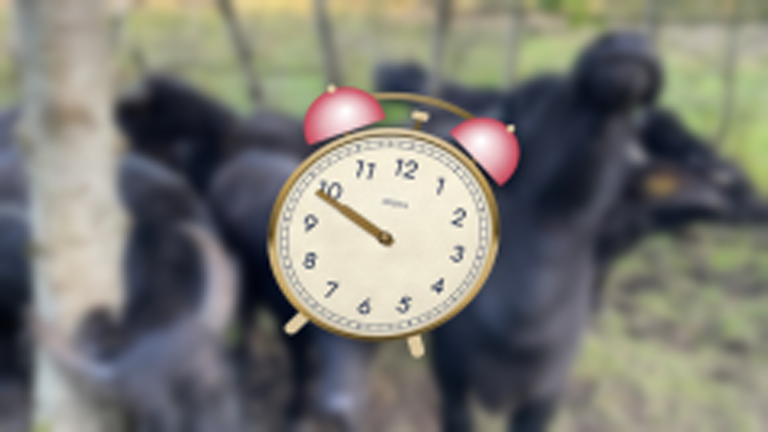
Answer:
9h49
